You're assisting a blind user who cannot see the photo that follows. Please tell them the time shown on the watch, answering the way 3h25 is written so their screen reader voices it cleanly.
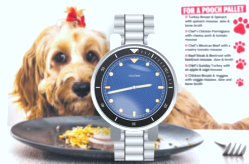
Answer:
2h43
